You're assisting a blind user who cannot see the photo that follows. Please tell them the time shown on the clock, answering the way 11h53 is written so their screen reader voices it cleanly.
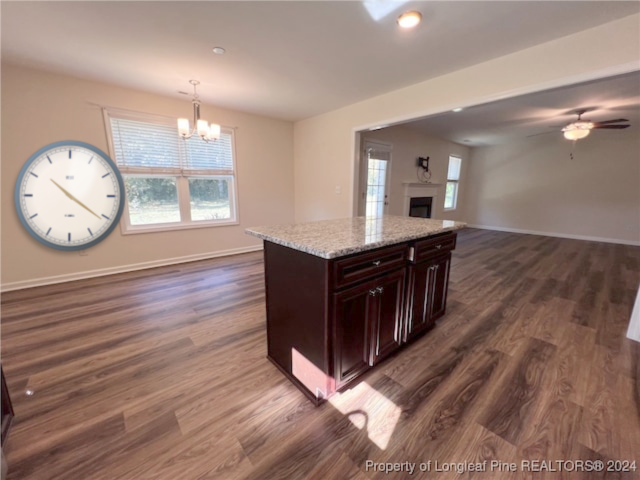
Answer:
10h21
